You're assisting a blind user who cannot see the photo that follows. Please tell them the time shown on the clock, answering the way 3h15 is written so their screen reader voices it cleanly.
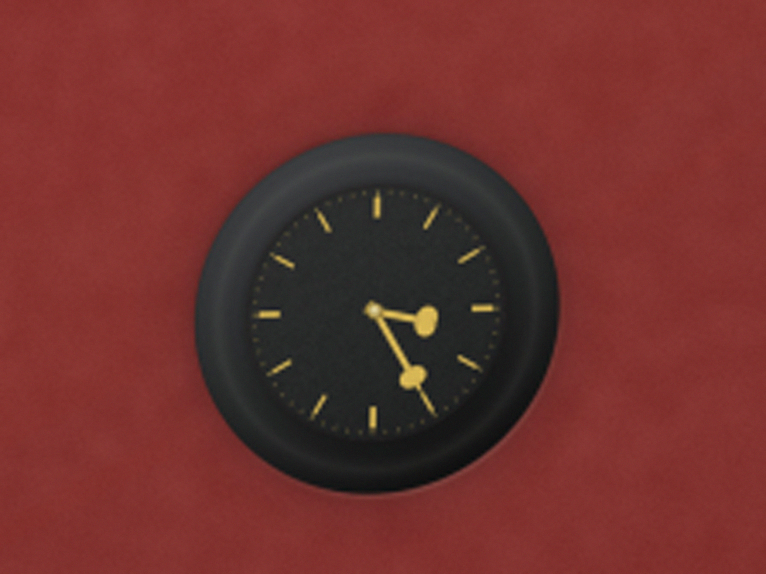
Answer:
3h25
